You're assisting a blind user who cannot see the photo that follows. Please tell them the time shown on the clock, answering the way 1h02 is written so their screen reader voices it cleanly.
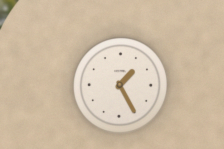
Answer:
1h25
